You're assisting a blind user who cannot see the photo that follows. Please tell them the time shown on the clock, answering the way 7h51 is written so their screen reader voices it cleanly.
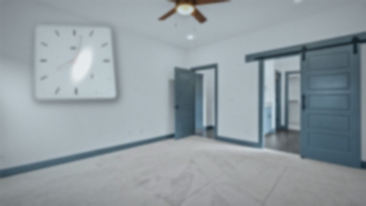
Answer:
8h02
